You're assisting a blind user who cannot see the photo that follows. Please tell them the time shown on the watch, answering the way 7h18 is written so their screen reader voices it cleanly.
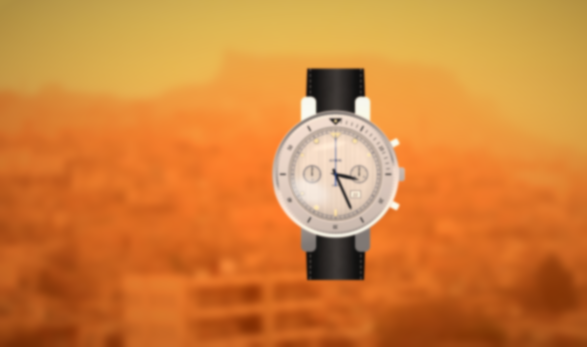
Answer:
3h26
